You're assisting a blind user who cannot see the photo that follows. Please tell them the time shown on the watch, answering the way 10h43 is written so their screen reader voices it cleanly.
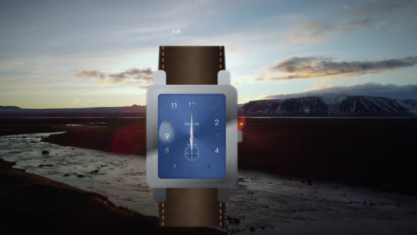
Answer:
6h00
